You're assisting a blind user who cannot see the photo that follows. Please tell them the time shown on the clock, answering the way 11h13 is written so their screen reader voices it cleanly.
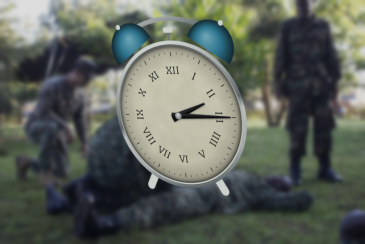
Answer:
2h15
